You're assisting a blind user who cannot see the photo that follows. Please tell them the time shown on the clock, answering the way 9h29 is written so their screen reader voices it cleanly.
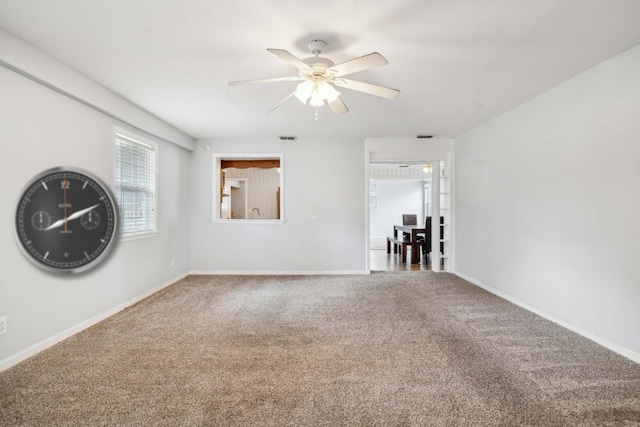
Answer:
8h11
